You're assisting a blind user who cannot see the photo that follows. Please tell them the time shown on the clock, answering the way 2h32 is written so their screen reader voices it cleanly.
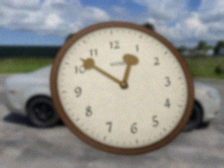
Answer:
12h52
